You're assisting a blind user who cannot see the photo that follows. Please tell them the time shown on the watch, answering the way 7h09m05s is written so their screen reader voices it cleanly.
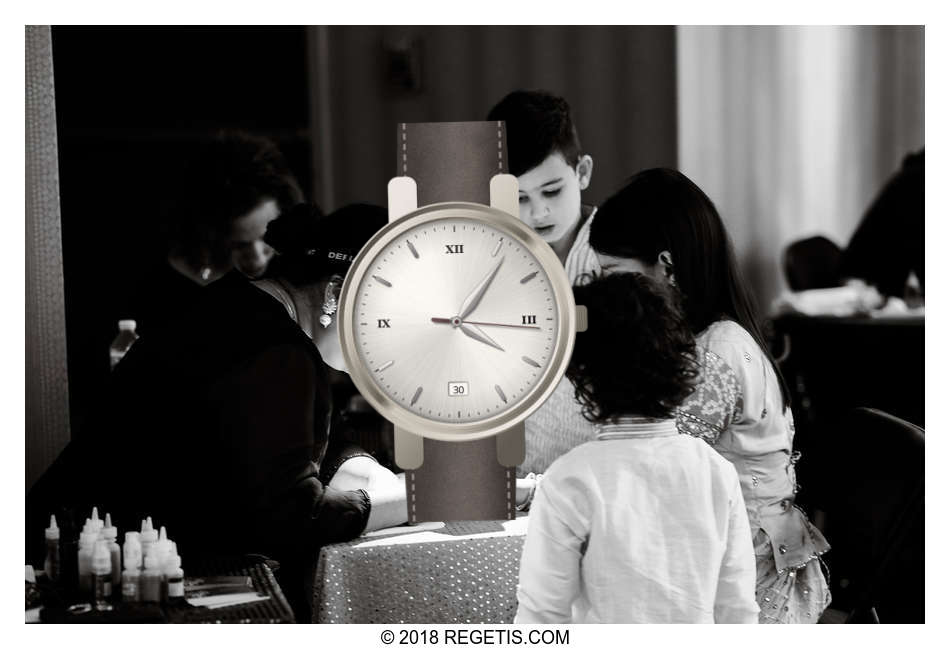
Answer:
4h06m16s
